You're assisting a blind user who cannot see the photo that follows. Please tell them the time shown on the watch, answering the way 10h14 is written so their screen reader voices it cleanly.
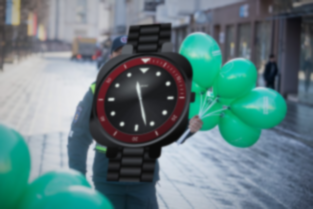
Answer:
11h27
